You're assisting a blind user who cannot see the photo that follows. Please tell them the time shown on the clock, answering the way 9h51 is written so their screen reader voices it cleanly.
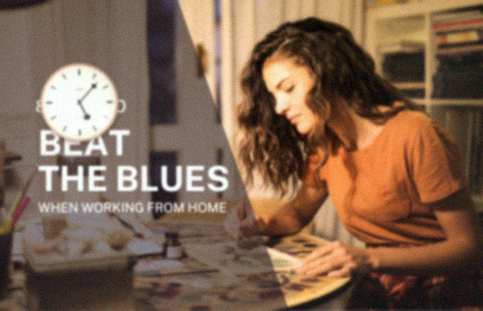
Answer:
5h07
